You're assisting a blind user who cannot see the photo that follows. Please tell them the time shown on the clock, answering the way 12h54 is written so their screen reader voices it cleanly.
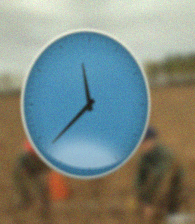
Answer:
11h38
